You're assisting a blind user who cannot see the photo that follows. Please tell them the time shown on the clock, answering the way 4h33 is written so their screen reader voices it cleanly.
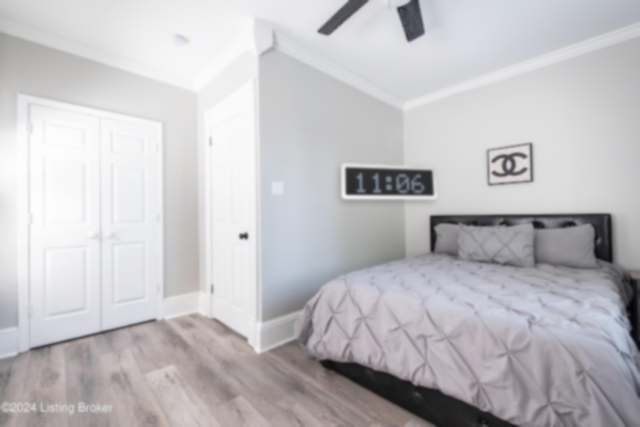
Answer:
11h06
